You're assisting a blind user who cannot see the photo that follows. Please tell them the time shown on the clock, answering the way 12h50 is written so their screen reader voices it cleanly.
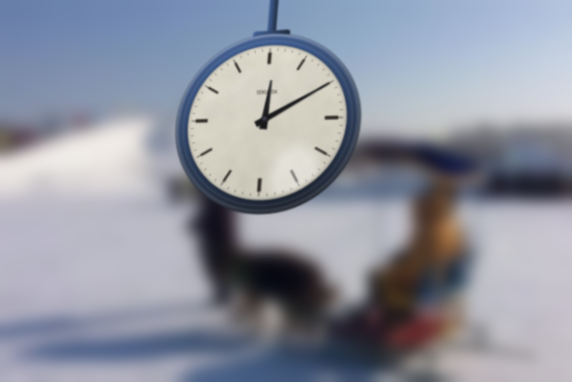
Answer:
12h10
